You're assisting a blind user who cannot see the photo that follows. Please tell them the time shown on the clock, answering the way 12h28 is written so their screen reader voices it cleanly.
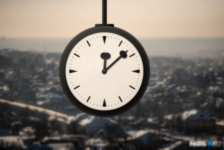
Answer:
12h08
